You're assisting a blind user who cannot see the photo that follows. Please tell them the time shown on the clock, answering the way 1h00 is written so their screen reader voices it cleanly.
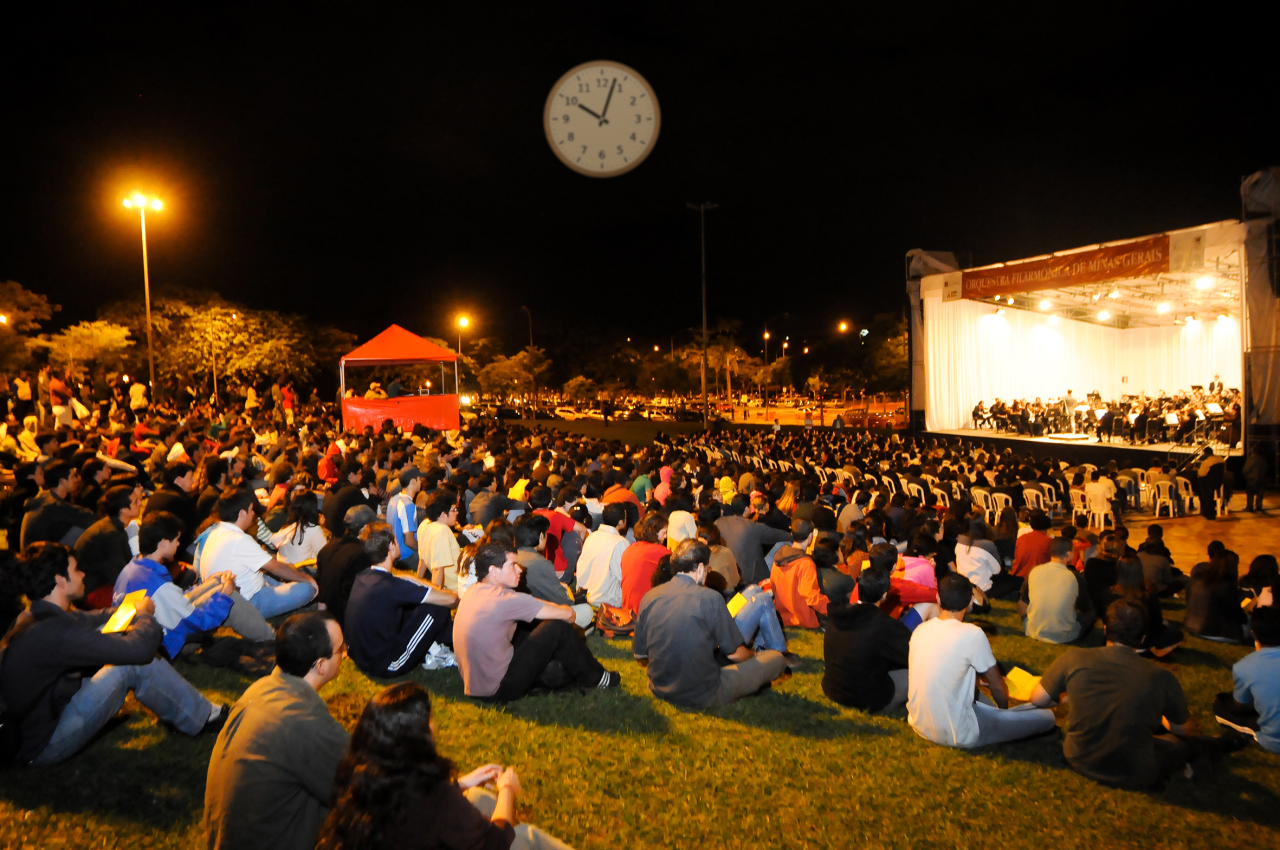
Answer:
10h03
